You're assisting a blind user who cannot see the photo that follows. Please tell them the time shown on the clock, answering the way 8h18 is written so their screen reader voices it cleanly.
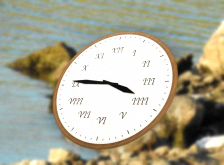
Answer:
3h46
